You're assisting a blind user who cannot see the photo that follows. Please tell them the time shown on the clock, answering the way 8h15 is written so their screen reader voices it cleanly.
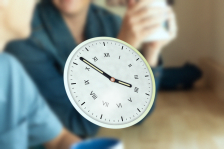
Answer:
3h52
